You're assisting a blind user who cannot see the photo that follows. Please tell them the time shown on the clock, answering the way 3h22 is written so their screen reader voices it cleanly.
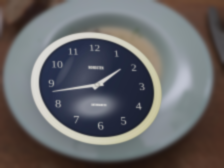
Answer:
1h43
